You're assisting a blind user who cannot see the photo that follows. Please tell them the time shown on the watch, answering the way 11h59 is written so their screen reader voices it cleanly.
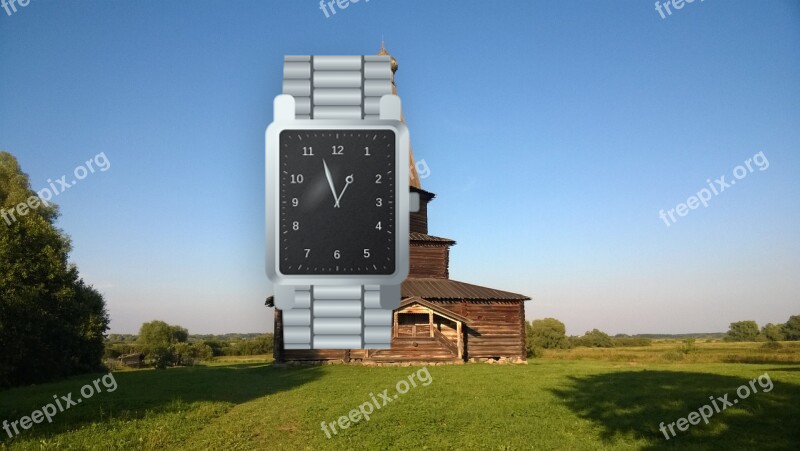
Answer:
12h57
